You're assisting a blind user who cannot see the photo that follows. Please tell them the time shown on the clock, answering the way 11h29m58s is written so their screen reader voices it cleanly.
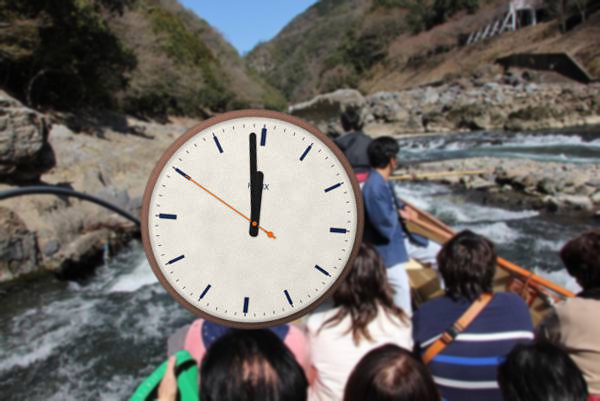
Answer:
11h58m50s
